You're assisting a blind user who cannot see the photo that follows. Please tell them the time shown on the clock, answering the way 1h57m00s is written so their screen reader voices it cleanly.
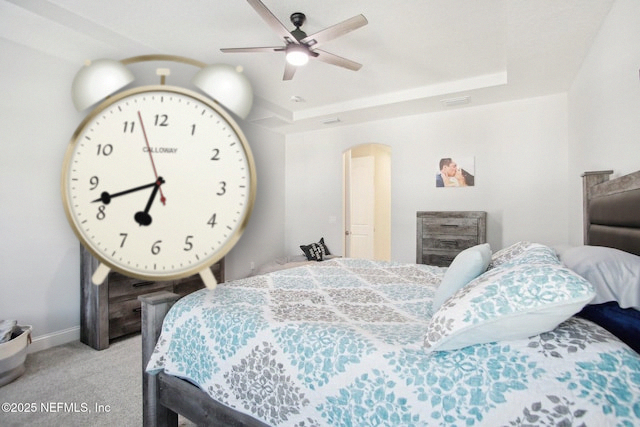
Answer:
6h41m57s
